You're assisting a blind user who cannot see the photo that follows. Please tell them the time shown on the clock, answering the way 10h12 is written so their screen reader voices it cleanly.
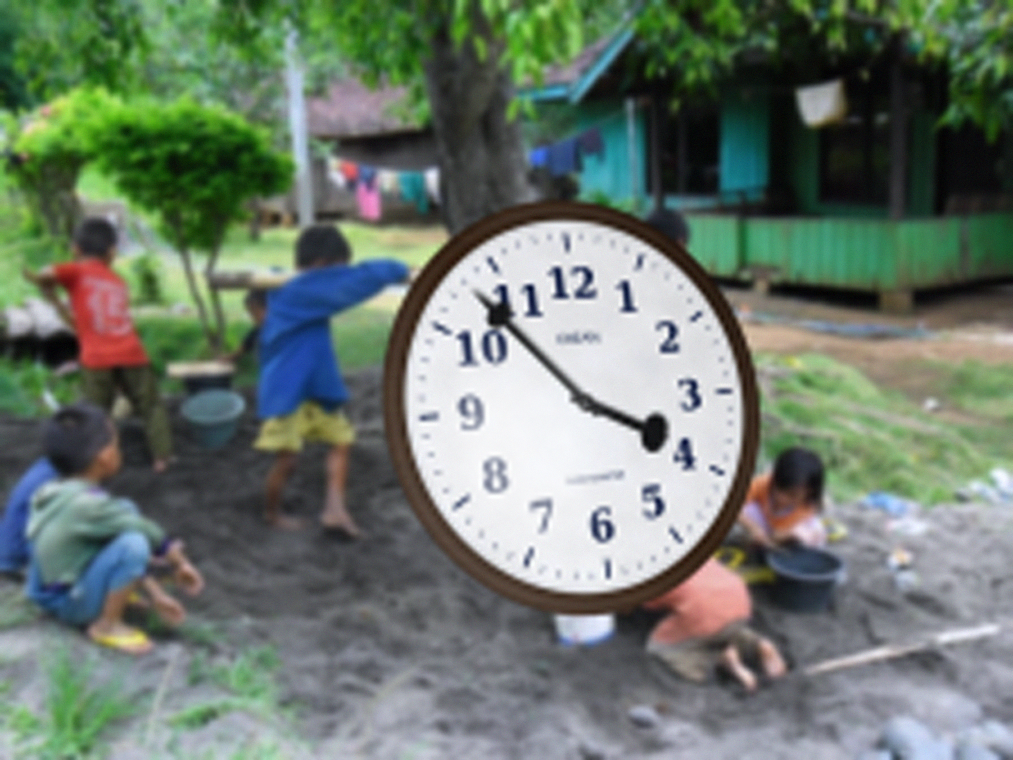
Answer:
3h53
